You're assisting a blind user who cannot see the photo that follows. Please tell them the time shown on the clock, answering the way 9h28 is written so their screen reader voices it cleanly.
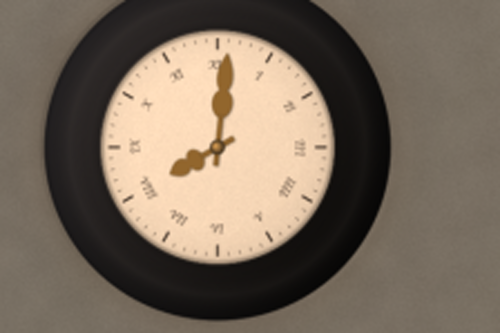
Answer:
8h01
